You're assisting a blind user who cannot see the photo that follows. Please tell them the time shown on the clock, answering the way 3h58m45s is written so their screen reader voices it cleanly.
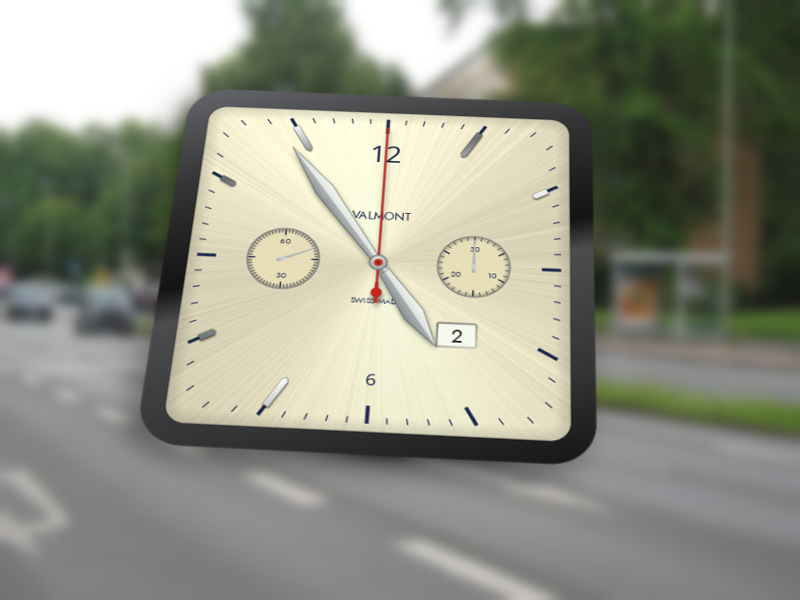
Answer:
4h54m11s
